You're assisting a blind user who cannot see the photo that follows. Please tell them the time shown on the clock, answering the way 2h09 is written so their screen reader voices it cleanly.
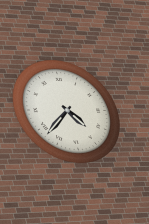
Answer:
4h38
